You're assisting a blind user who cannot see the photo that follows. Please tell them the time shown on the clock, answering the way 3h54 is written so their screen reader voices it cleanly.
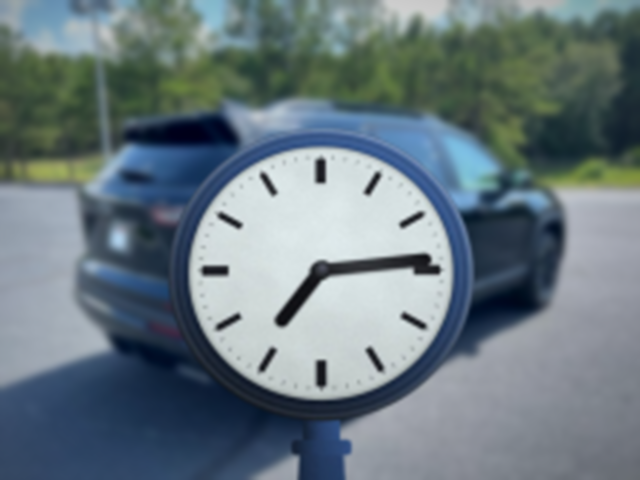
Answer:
7h14
